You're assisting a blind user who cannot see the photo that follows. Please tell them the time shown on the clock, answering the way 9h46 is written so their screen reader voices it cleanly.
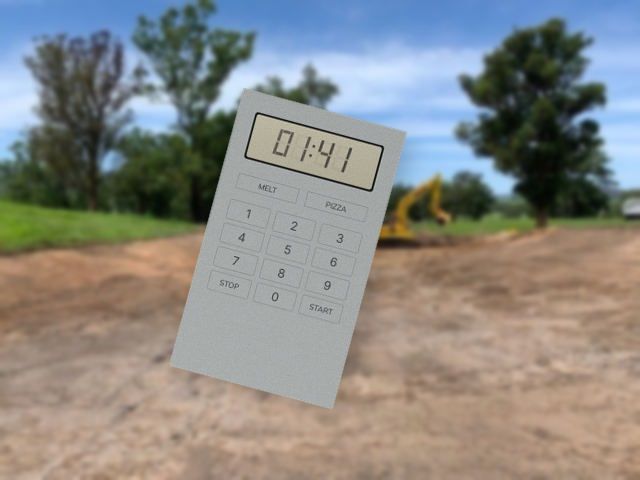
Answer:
1h41
